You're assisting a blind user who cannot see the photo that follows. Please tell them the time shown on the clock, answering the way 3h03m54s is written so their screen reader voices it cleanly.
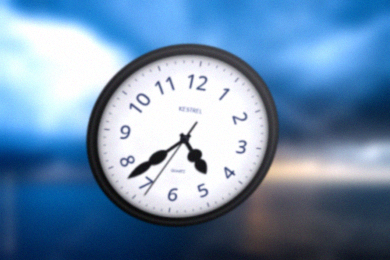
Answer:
4h37m34s
